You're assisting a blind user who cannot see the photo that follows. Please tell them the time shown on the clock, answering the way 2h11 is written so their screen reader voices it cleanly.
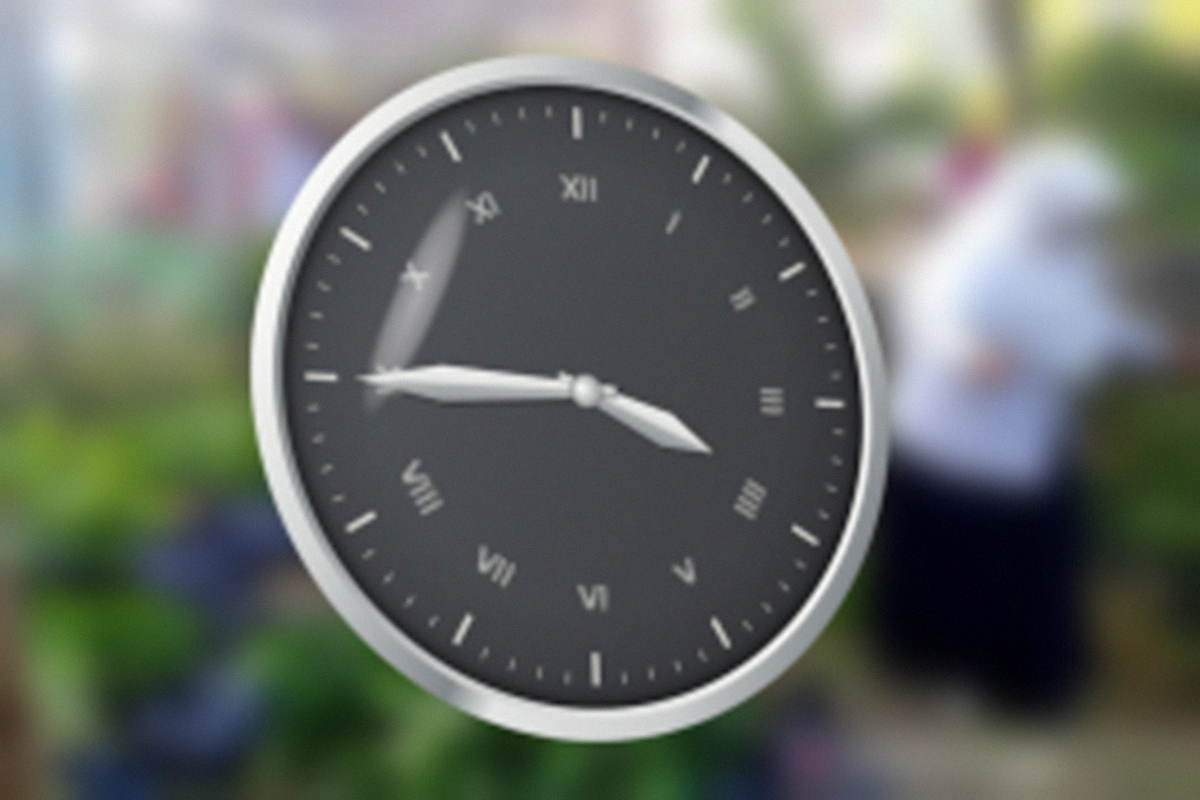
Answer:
3h45
